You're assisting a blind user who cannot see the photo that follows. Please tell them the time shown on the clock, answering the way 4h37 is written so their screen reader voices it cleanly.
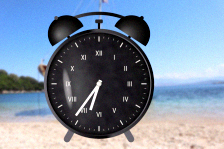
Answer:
6h36
